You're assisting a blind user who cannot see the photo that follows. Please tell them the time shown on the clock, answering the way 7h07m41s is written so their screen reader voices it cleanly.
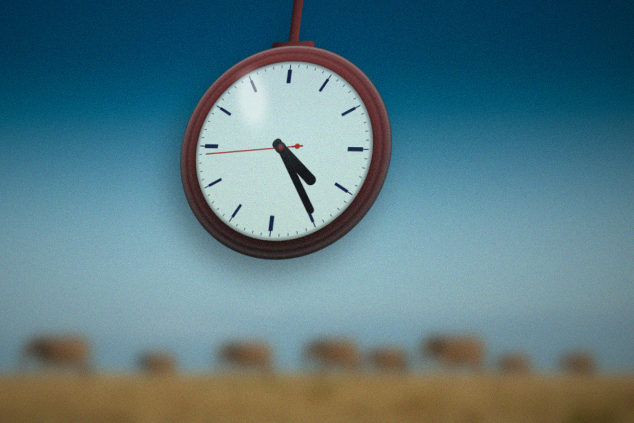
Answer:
4h24m44s
